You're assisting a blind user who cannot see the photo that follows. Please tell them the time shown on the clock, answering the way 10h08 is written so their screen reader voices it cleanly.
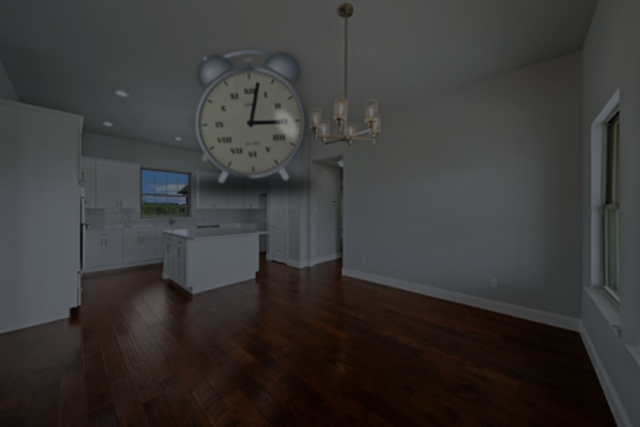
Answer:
3h02
